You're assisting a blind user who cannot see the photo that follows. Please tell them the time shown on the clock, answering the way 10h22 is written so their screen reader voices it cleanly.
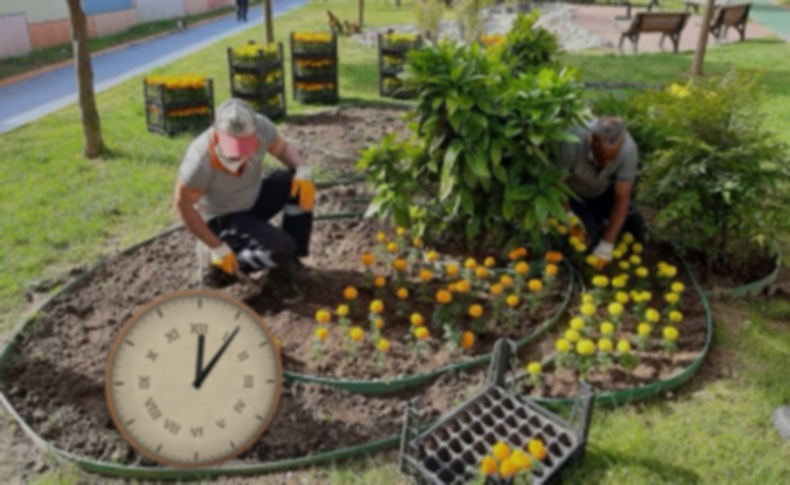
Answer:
12h06
